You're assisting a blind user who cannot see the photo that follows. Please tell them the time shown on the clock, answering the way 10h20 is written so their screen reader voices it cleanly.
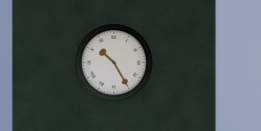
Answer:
10h25
